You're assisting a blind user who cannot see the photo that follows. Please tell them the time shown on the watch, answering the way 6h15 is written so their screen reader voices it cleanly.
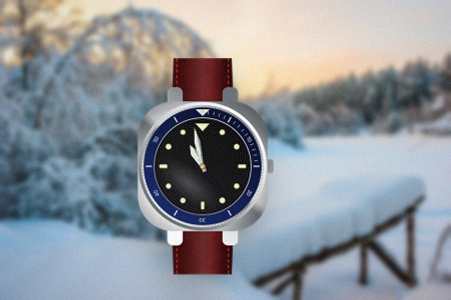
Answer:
10h58
